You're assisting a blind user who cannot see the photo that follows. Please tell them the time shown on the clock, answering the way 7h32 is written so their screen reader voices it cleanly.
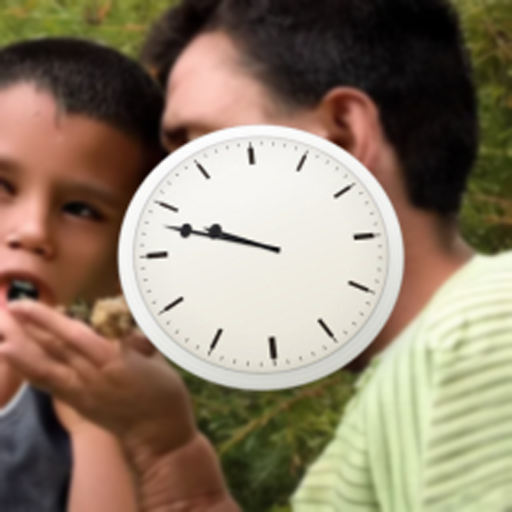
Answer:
9h48
